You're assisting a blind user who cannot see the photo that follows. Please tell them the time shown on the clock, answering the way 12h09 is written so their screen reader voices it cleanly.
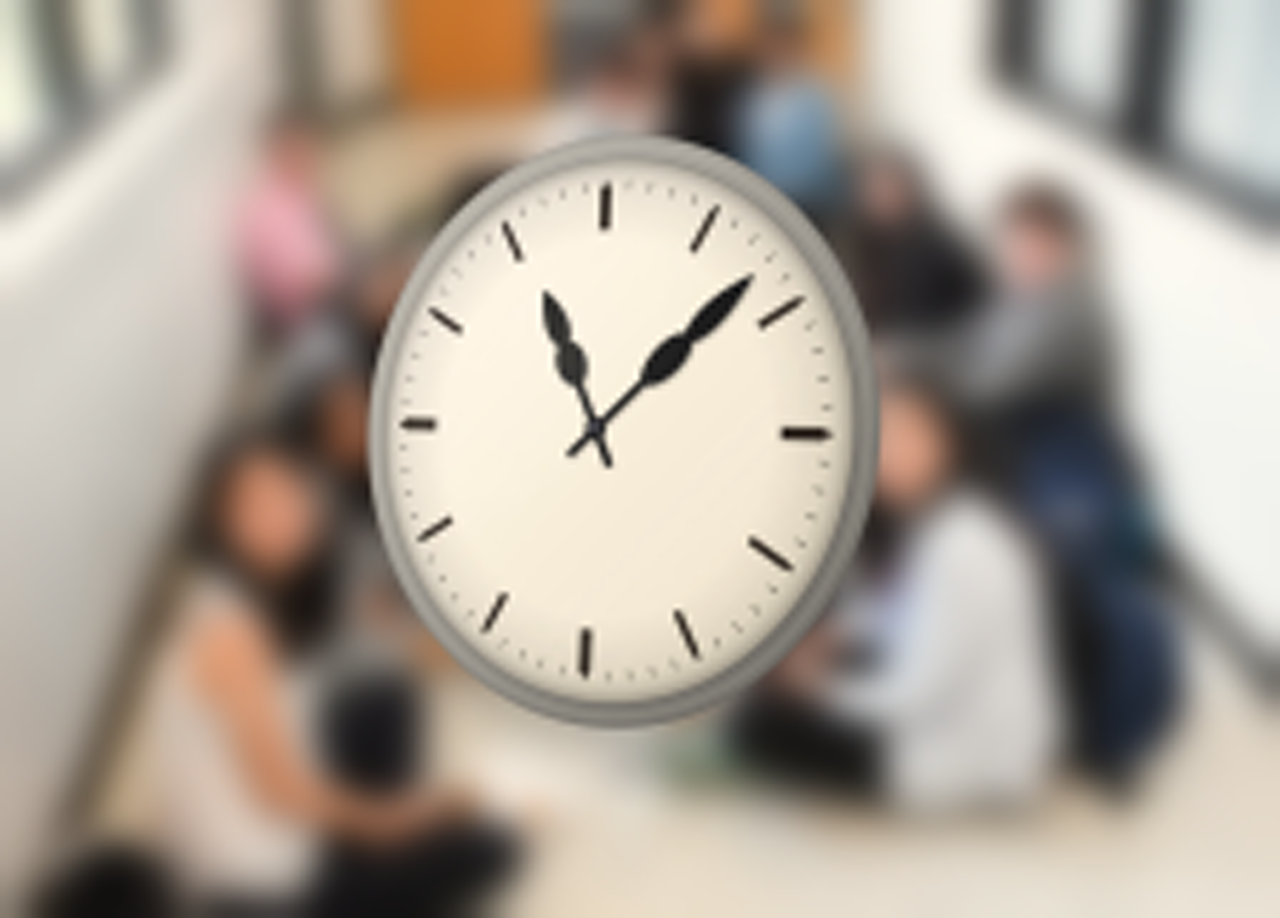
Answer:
11h08
